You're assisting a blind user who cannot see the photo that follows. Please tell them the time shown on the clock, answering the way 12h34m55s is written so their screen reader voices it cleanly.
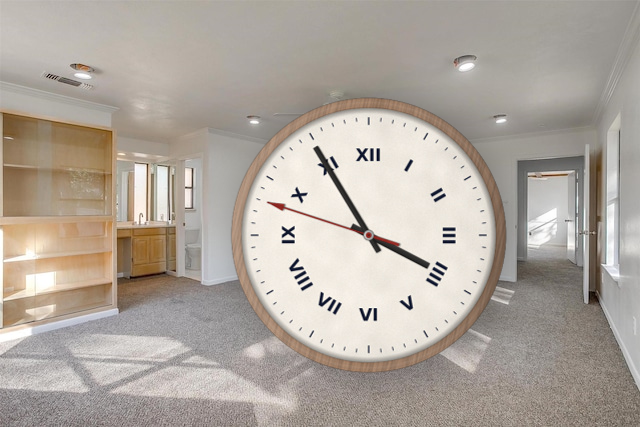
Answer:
3h54m48s
